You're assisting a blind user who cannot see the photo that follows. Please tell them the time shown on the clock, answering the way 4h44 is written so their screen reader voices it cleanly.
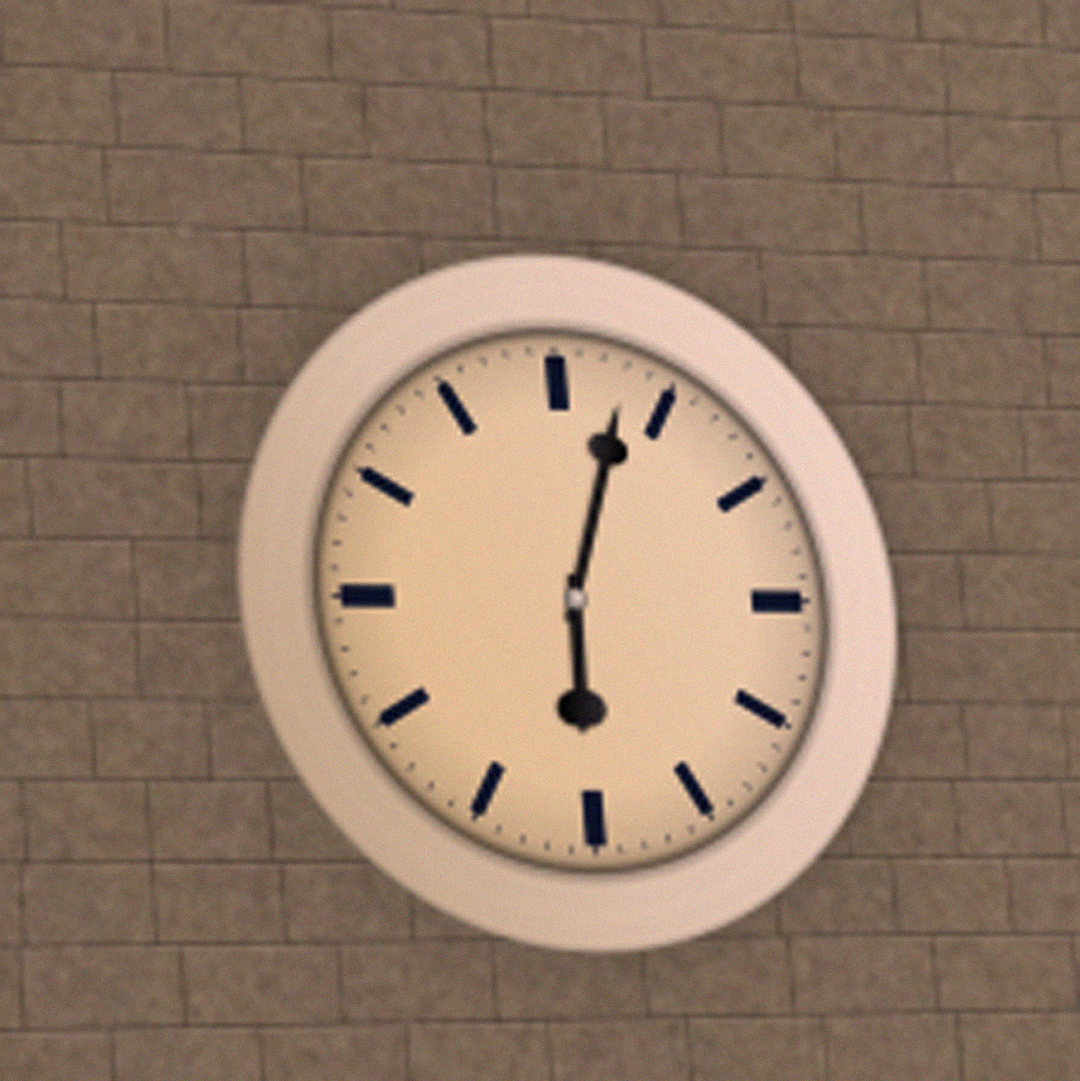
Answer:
6h03
